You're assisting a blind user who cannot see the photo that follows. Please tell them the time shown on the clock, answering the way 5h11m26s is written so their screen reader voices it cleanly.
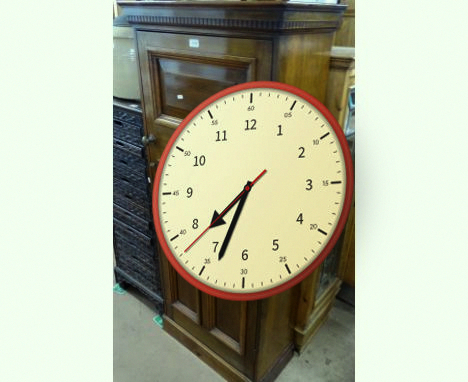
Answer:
7h33m38s
